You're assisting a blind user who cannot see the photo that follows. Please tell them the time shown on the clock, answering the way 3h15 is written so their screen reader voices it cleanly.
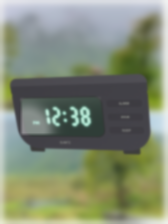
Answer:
12h38
